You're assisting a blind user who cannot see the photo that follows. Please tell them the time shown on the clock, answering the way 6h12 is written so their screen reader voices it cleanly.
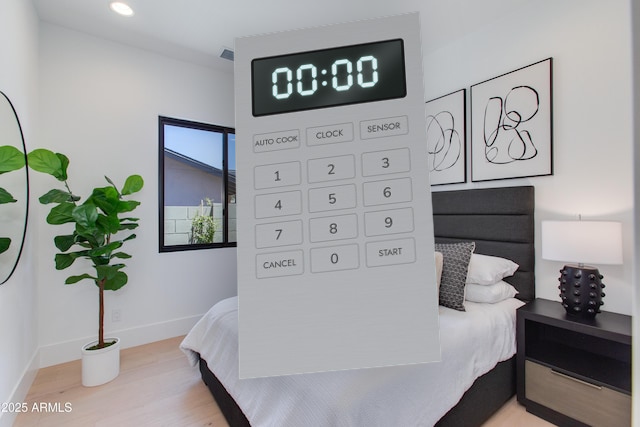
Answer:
0h00
